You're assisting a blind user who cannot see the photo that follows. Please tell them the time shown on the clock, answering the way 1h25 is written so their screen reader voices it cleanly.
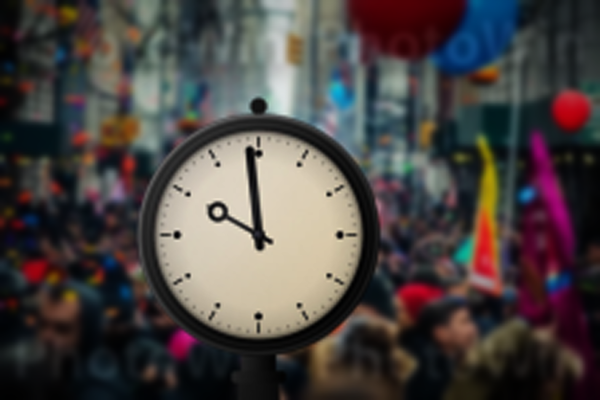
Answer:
9h59
